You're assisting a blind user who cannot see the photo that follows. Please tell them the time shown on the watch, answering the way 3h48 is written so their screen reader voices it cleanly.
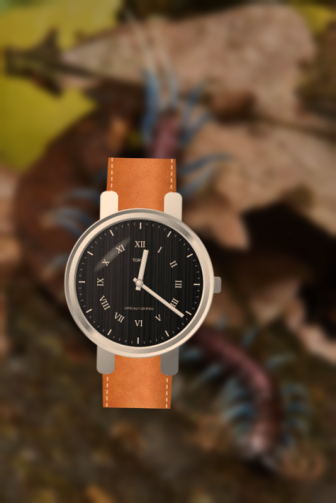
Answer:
12h21
